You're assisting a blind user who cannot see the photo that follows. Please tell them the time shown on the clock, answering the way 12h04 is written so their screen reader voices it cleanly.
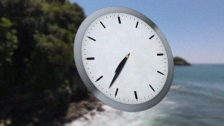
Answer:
7h37
